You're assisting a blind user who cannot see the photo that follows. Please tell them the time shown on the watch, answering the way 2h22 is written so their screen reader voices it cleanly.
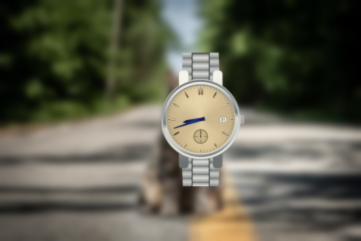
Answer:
8h42
